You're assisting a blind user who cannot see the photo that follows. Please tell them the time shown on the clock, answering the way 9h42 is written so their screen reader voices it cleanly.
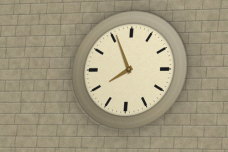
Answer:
7h56
